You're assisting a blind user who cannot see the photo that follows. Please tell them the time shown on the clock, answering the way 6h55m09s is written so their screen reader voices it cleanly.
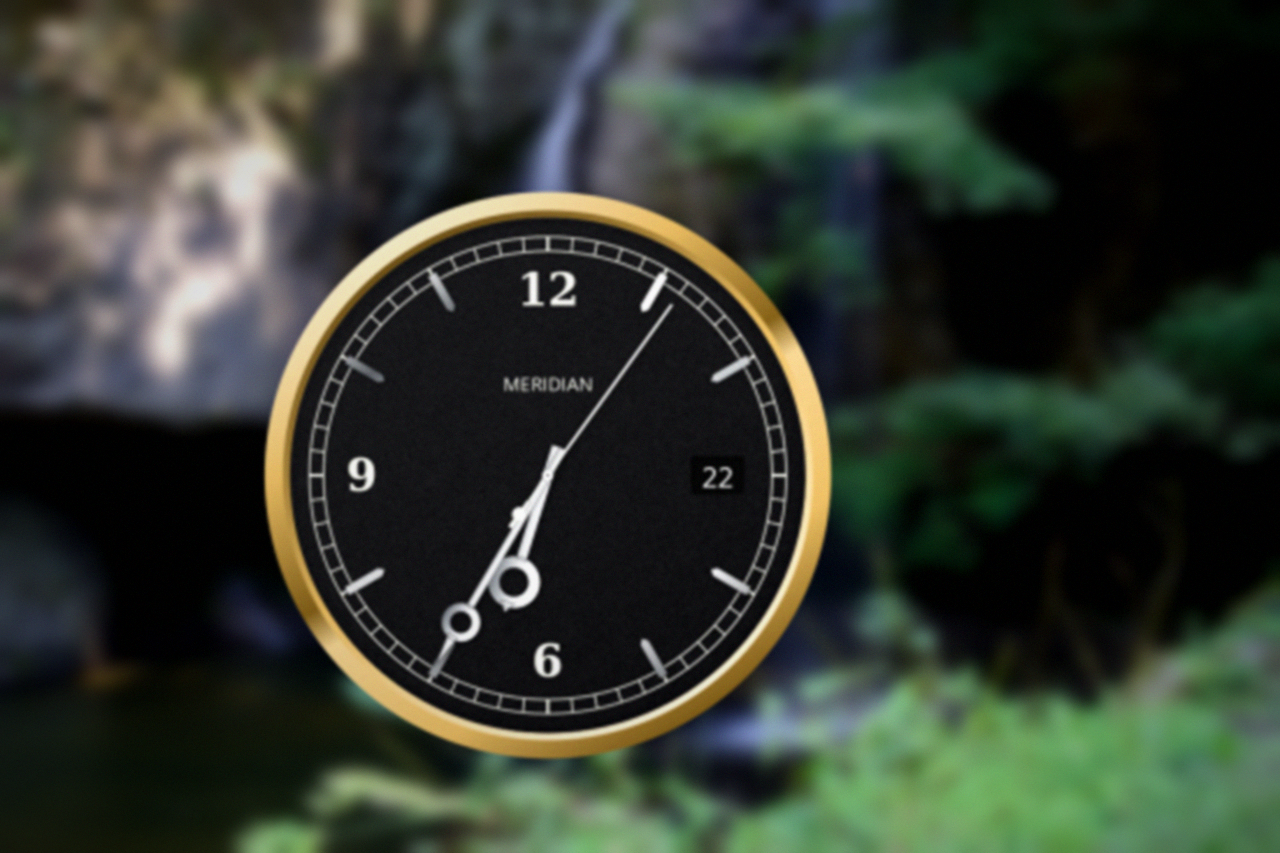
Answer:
6h35m06s
